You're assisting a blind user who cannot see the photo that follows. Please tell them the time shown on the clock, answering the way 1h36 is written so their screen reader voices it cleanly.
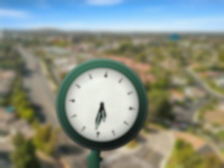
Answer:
5h31
